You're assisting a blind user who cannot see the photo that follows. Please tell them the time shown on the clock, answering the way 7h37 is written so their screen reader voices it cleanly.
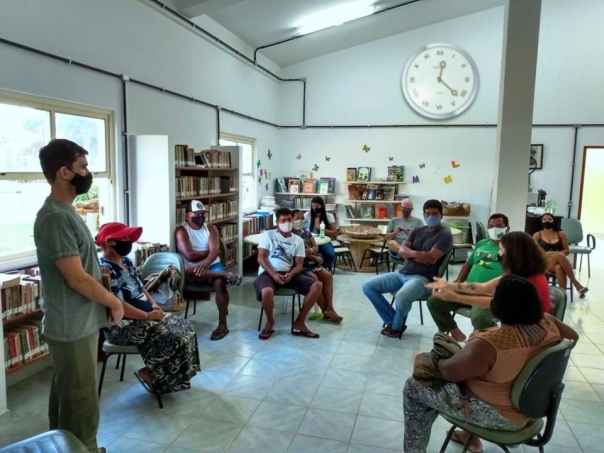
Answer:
12h22
